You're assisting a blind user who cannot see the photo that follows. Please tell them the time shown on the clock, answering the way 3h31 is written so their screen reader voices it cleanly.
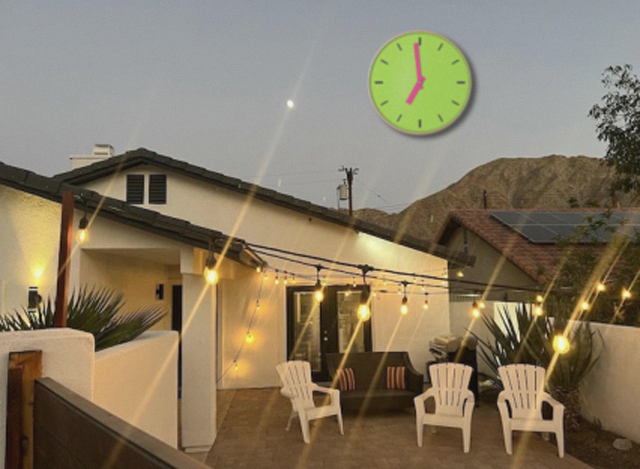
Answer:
6h59
